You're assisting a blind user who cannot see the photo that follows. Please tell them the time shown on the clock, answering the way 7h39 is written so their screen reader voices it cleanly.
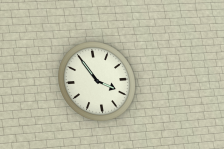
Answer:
3h55
